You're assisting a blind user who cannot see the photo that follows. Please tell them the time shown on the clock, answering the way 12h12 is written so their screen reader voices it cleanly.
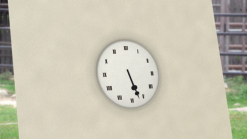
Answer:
5h27
